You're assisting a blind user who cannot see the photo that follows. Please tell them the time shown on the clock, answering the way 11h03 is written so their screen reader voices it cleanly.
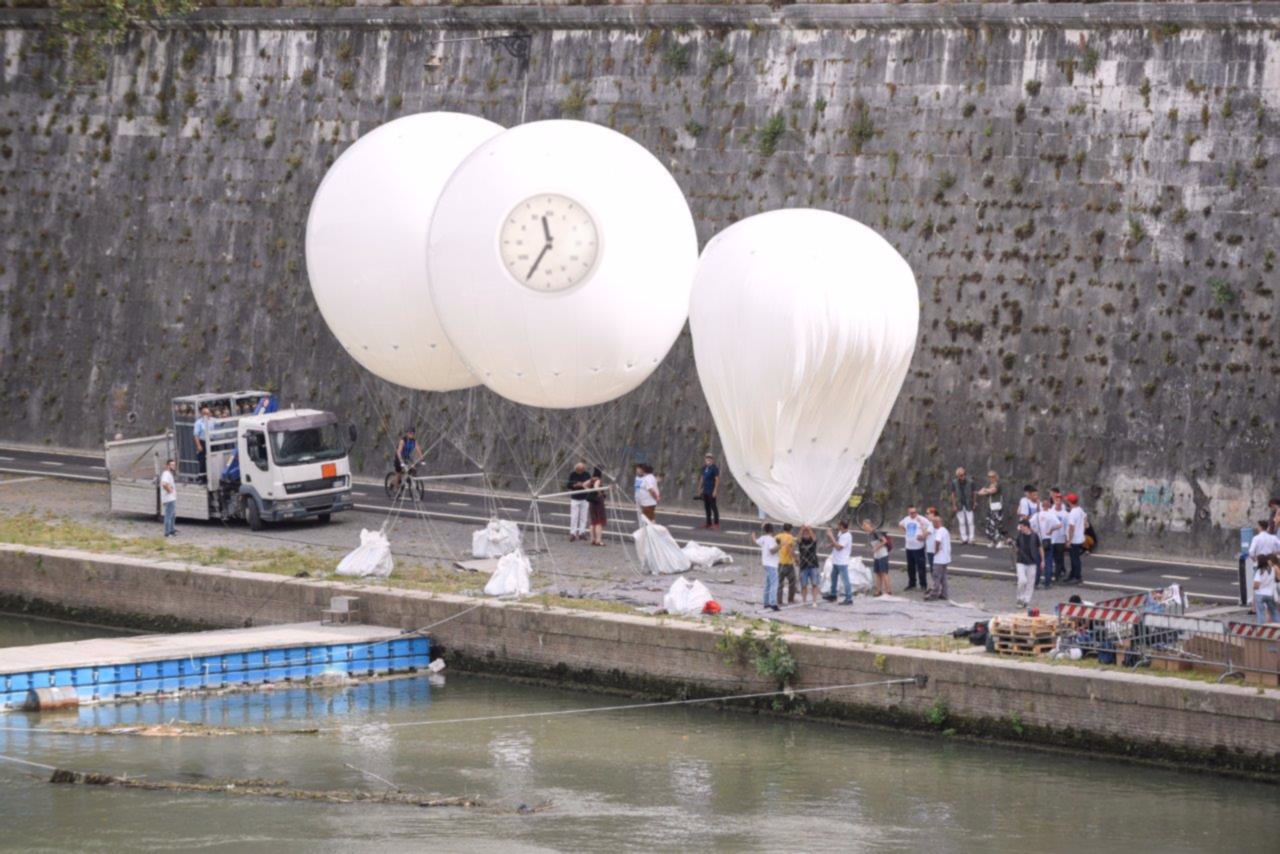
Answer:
11h35
